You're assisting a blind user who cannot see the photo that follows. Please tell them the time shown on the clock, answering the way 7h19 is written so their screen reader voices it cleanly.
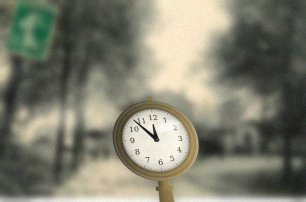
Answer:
11h53
